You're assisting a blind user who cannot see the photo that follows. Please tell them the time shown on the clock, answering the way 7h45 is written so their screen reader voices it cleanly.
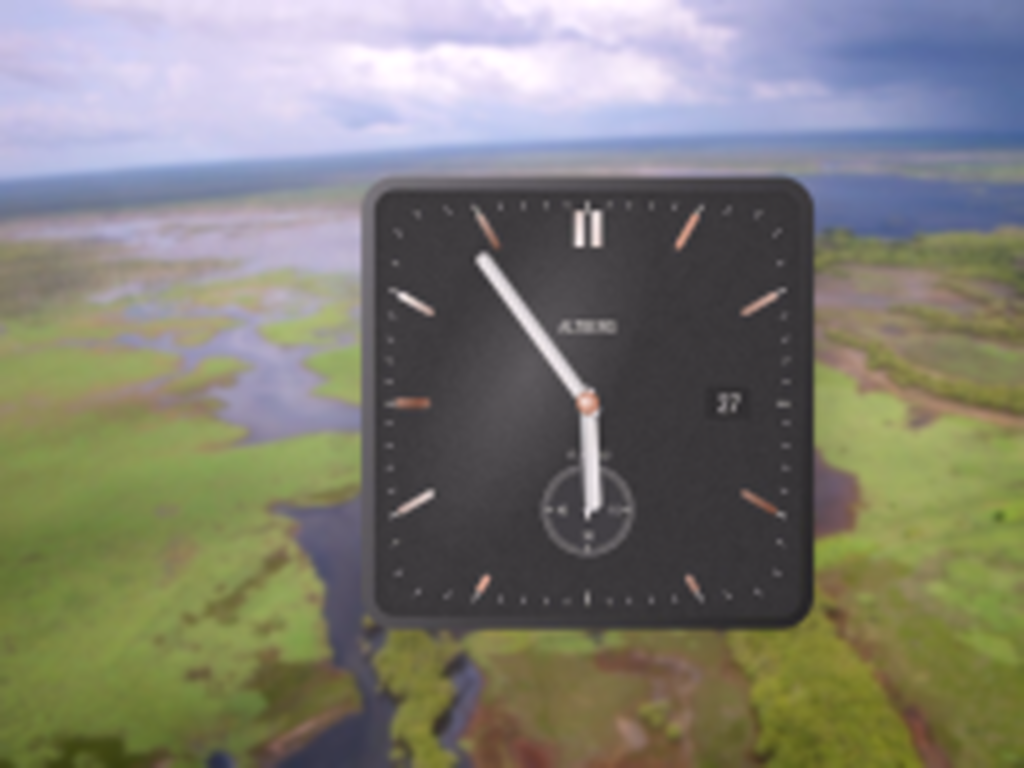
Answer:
5h54
